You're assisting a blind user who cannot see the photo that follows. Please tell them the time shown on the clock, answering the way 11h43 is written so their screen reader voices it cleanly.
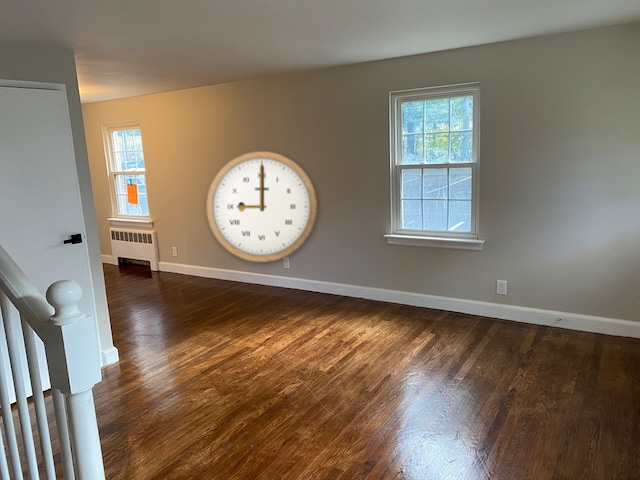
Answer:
9h00
